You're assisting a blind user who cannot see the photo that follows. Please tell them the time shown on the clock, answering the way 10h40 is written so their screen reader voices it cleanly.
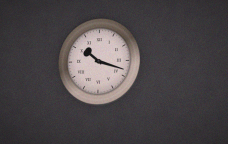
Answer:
10h18
